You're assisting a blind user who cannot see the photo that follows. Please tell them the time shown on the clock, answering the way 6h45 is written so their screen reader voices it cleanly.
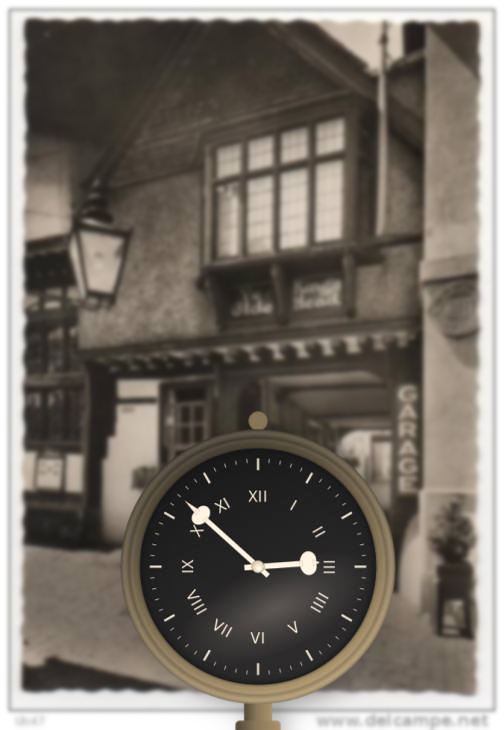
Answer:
2h52
